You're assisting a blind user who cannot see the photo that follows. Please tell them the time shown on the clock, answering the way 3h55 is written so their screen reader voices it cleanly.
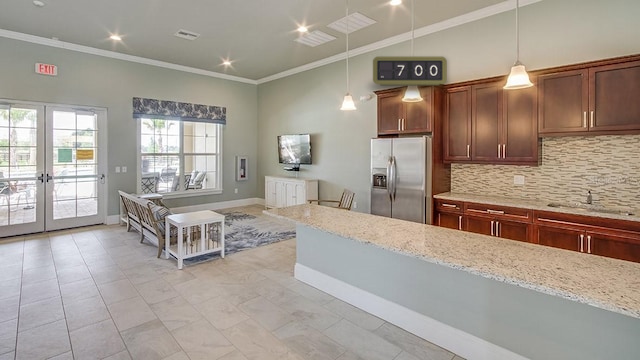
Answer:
7h00
